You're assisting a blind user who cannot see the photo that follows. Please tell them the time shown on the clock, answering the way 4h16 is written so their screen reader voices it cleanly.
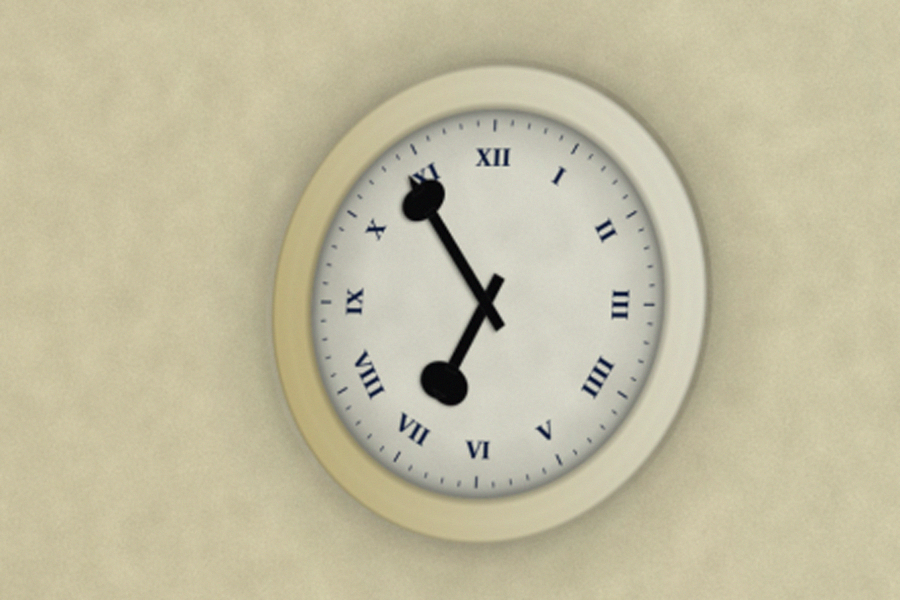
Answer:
6h54
